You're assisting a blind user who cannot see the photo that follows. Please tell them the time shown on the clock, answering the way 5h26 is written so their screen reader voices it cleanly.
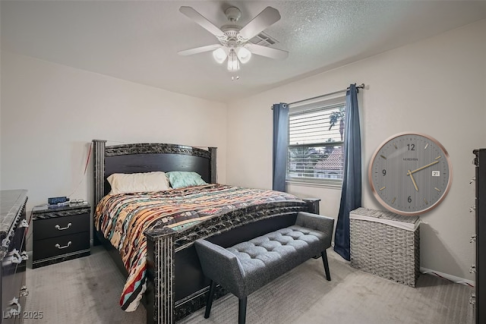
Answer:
5h11
